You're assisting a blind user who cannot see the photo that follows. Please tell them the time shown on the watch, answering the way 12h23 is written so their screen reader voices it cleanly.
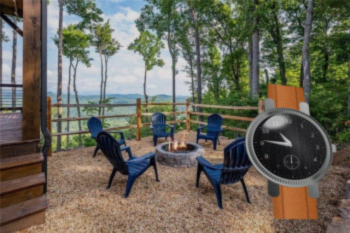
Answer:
10h46
